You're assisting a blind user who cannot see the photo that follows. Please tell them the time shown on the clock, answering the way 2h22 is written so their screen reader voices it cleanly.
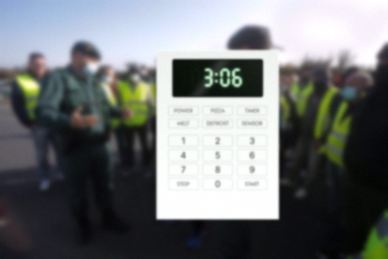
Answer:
3h06
